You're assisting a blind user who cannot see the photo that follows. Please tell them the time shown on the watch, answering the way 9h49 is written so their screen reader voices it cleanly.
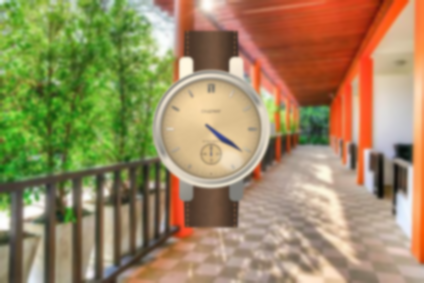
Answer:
4h21
